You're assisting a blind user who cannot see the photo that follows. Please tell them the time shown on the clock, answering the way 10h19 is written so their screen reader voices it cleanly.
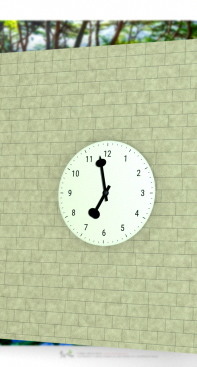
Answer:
6h58
